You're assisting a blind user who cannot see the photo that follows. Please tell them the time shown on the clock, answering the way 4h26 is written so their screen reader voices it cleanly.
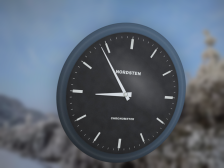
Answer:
8h54
